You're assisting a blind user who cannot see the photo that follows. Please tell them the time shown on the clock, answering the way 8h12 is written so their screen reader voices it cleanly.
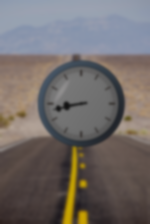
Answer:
8h43
